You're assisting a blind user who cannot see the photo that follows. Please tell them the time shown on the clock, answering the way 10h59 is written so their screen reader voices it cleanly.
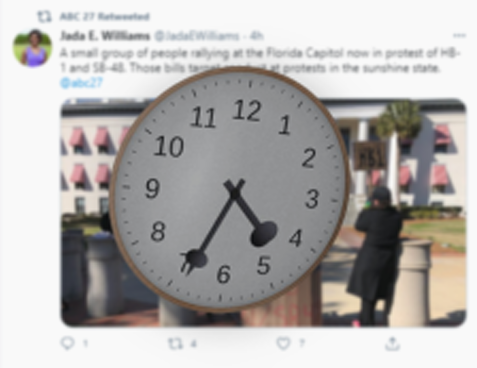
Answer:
4h34
